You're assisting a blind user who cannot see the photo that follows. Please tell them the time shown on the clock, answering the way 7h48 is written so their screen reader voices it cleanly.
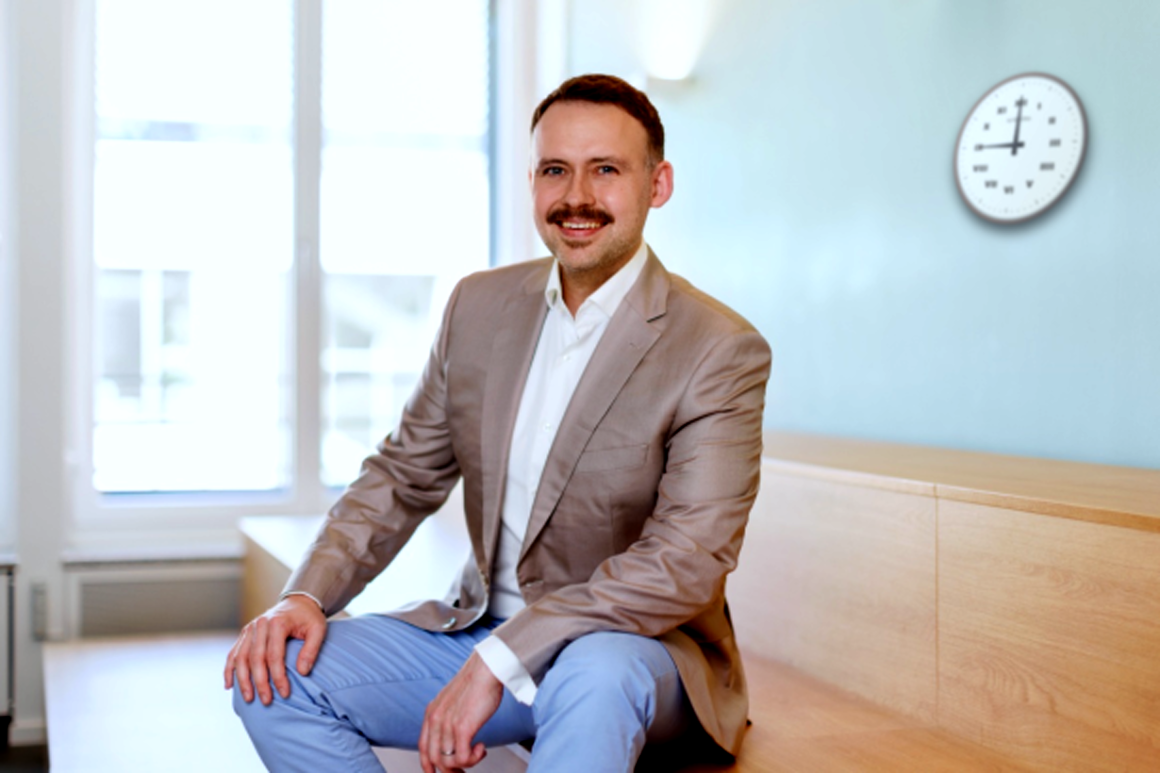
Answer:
9h00
